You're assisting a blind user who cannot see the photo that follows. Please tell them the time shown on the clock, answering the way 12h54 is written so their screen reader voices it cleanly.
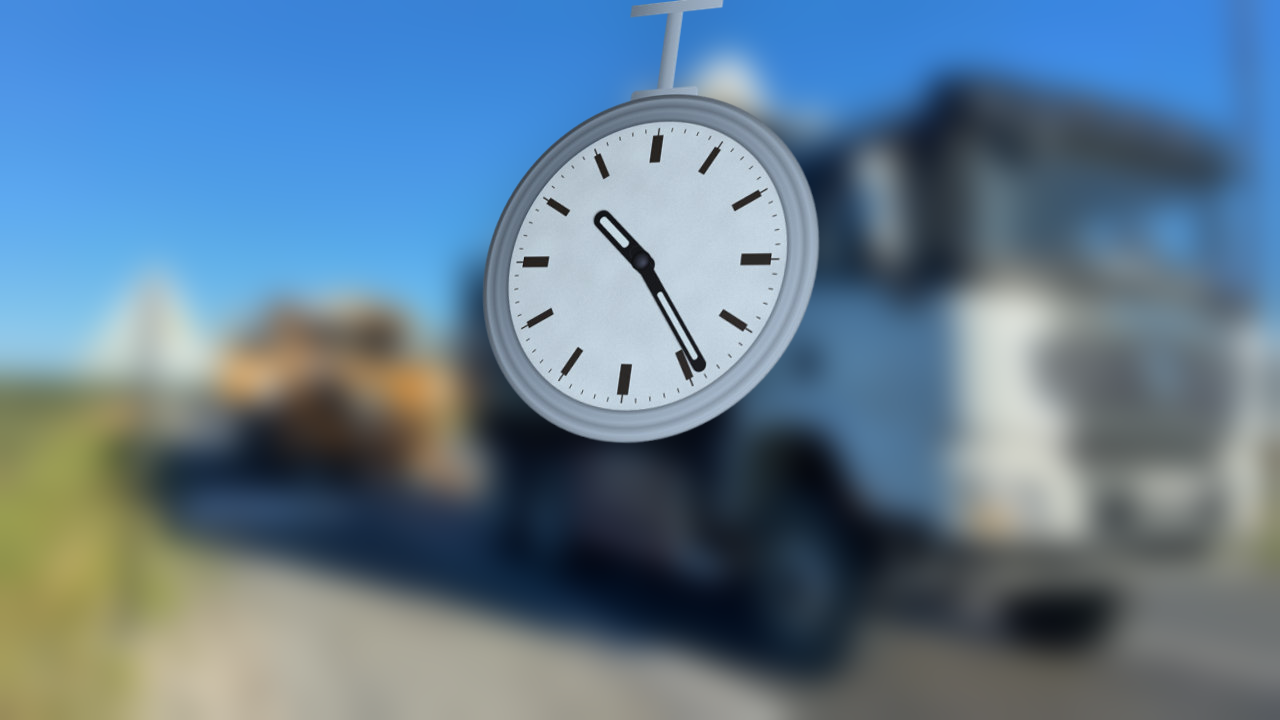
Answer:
10h24
